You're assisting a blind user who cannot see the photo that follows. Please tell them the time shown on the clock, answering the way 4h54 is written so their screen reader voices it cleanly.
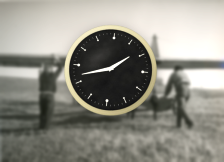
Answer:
1h42
